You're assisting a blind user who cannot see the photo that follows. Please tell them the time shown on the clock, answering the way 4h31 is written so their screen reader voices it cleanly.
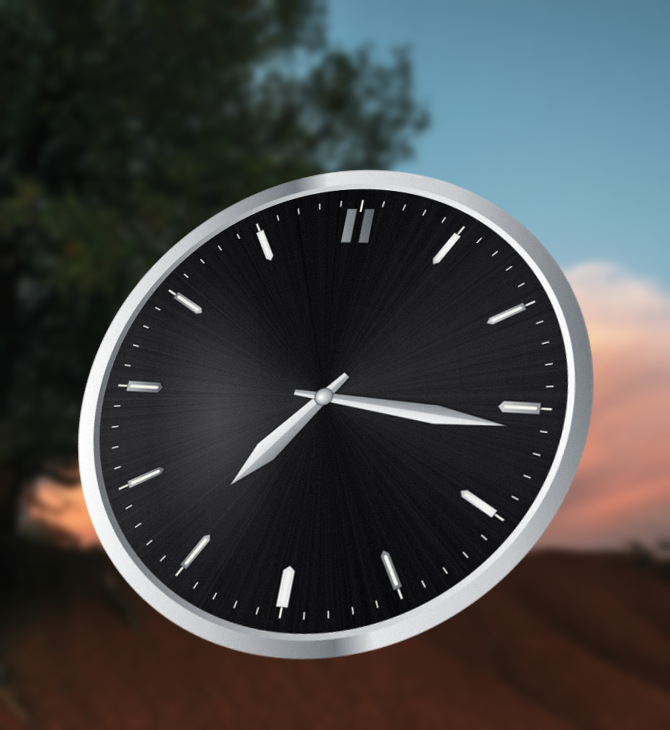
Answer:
7h16
